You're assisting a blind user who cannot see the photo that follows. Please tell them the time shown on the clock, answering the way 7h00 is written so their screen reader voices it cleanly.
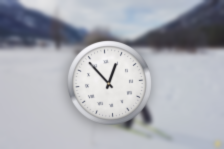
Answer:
12h54
